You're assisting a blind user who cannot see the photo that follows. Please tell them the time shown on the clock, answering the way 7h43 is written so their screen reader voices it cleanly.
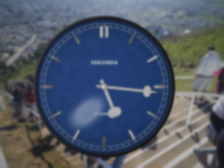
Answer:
5h16
